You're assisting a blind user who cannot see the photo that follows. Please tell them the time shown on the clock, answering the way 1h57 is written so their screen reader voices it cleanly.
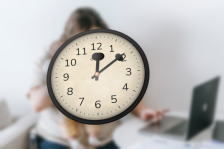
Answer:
12h09
